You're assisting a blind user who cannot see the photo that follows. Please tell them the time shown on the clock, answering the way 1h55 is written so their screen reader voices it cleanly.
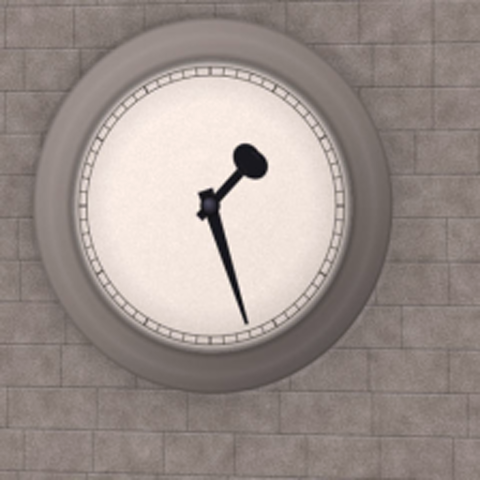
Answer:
1h27
